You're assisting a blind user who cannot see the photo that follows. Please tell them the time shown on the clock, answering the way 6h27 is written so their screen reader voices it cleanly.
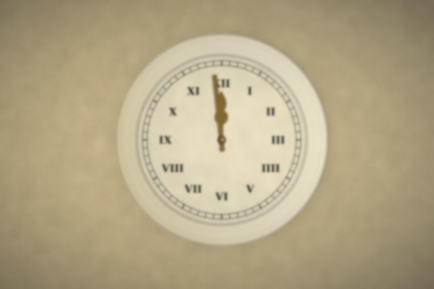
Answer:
11h59
